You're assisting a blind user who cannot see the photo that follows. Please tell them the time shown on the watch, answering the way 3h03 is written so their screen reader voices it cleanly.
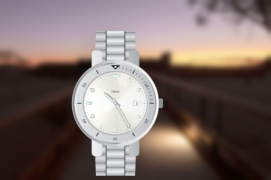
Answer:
10h25
